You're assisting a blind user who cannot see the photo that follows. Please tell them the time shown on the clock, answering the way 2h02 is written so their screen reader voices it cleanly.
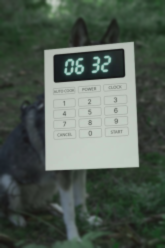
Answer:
6h32
